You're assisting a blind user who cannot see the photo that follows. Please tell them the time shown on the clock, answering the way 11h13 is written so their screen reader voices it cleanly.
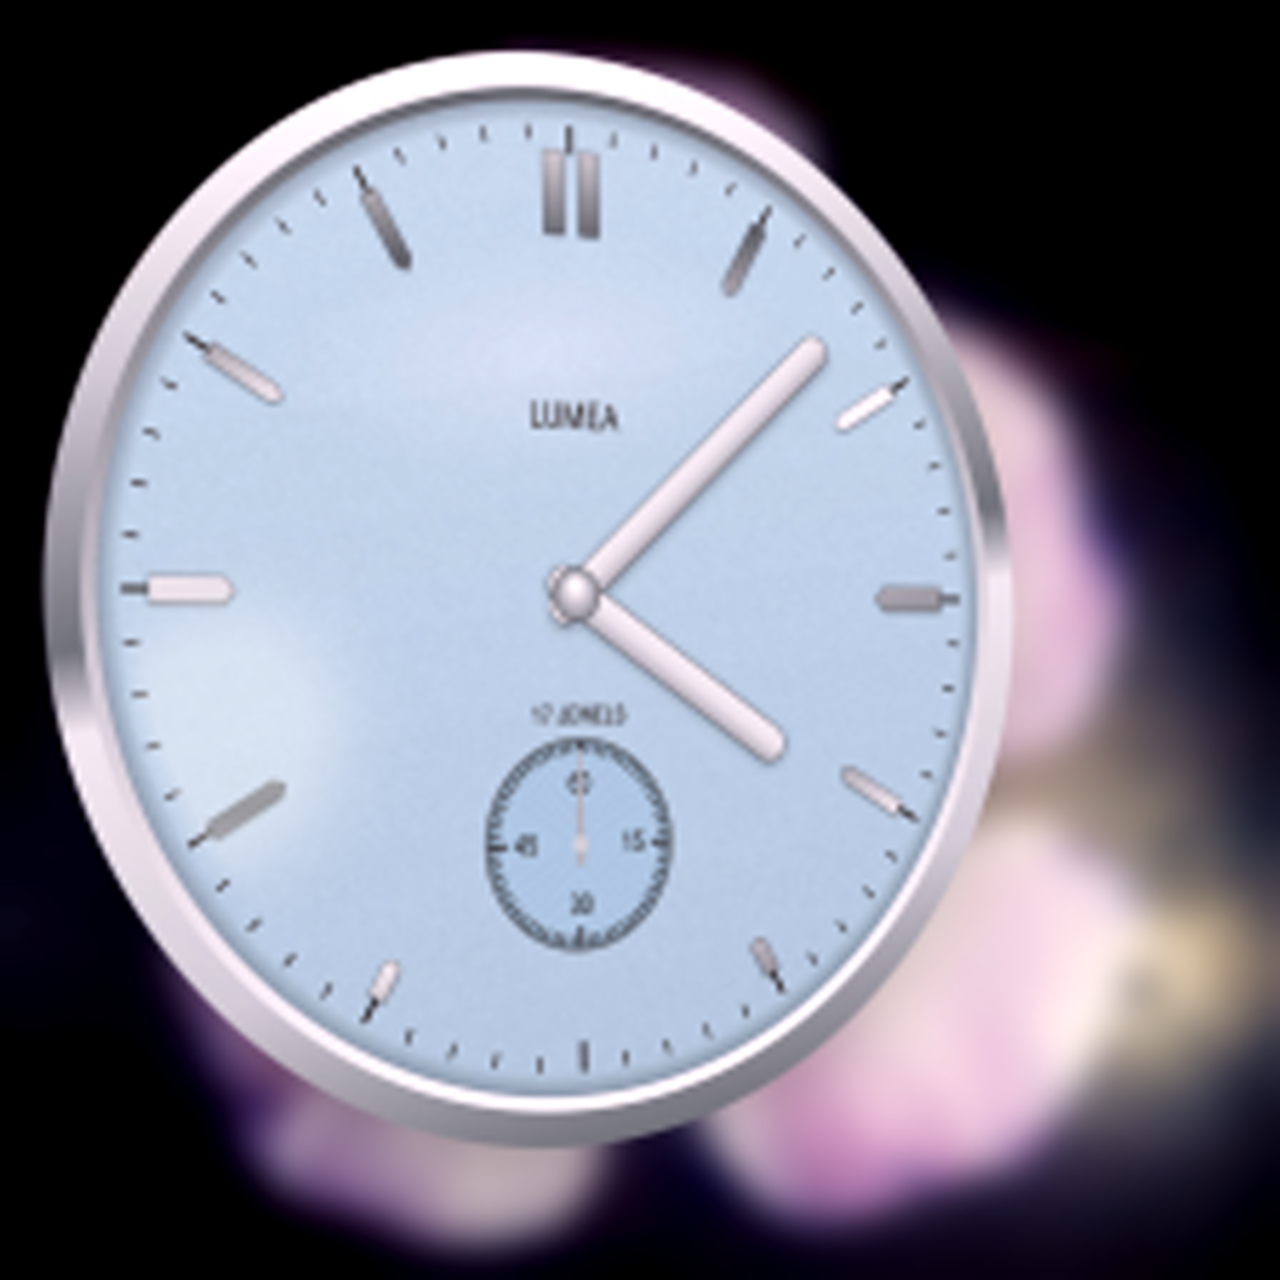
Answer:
4h08
